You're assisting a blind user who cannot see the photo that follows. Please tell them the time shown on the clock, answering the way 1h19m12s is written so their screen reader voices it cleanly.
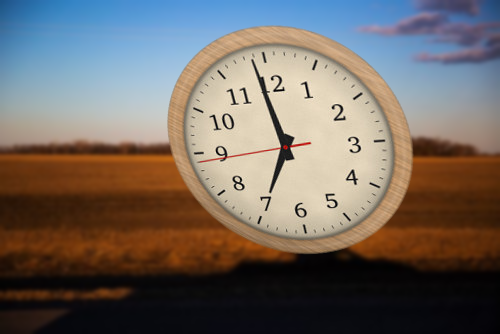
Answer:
6h58m44s
